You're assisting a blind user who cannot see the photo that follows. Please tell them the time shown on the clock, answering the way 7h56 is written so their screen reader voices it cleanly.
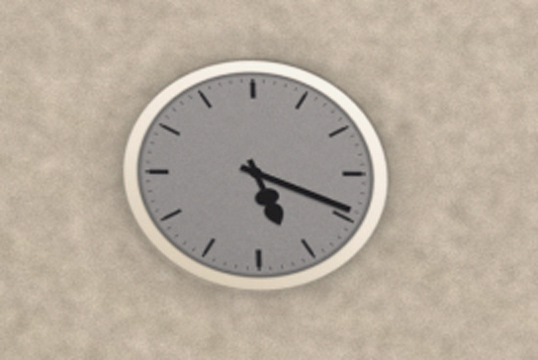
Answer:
5h19
